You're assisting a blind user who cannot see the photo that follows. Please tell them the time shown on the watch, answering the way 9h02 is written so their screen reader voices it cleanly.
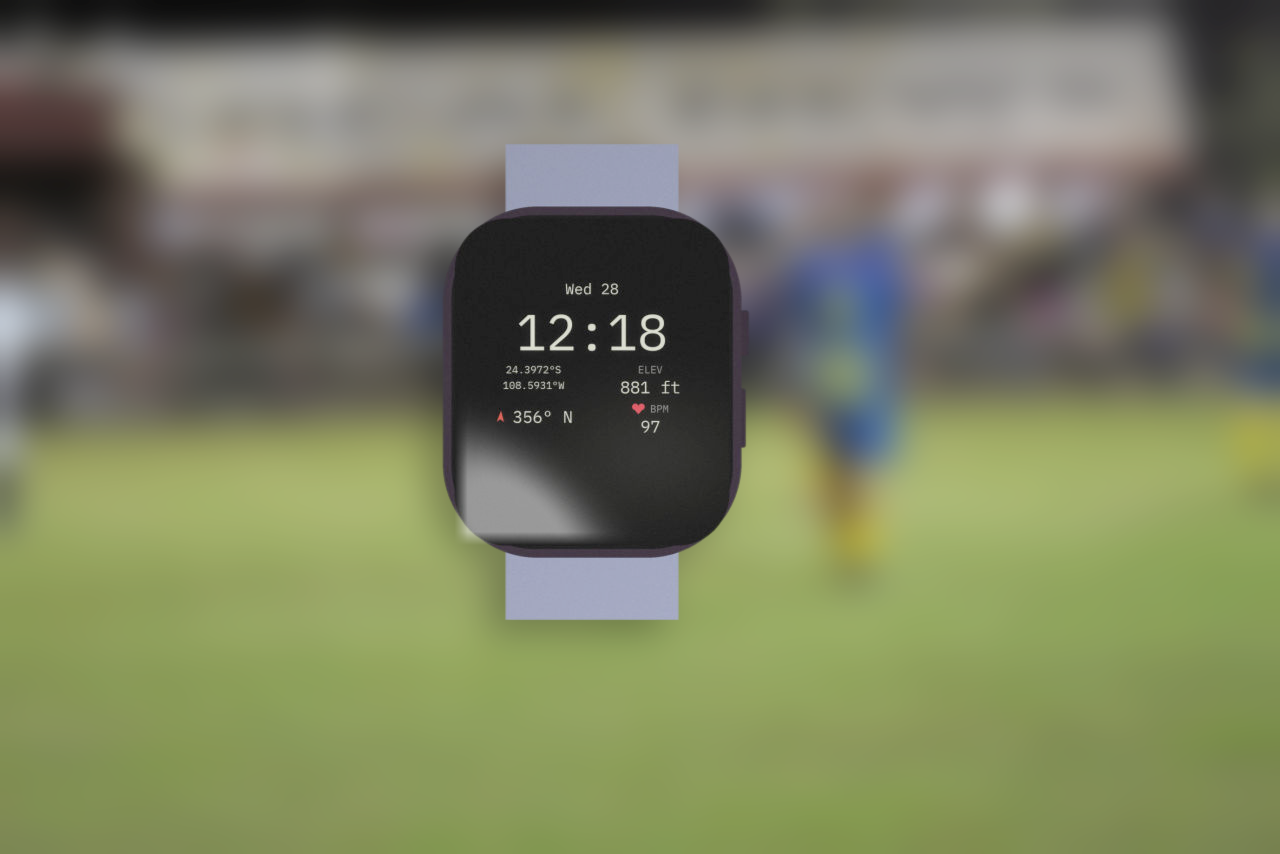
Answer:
12h18
